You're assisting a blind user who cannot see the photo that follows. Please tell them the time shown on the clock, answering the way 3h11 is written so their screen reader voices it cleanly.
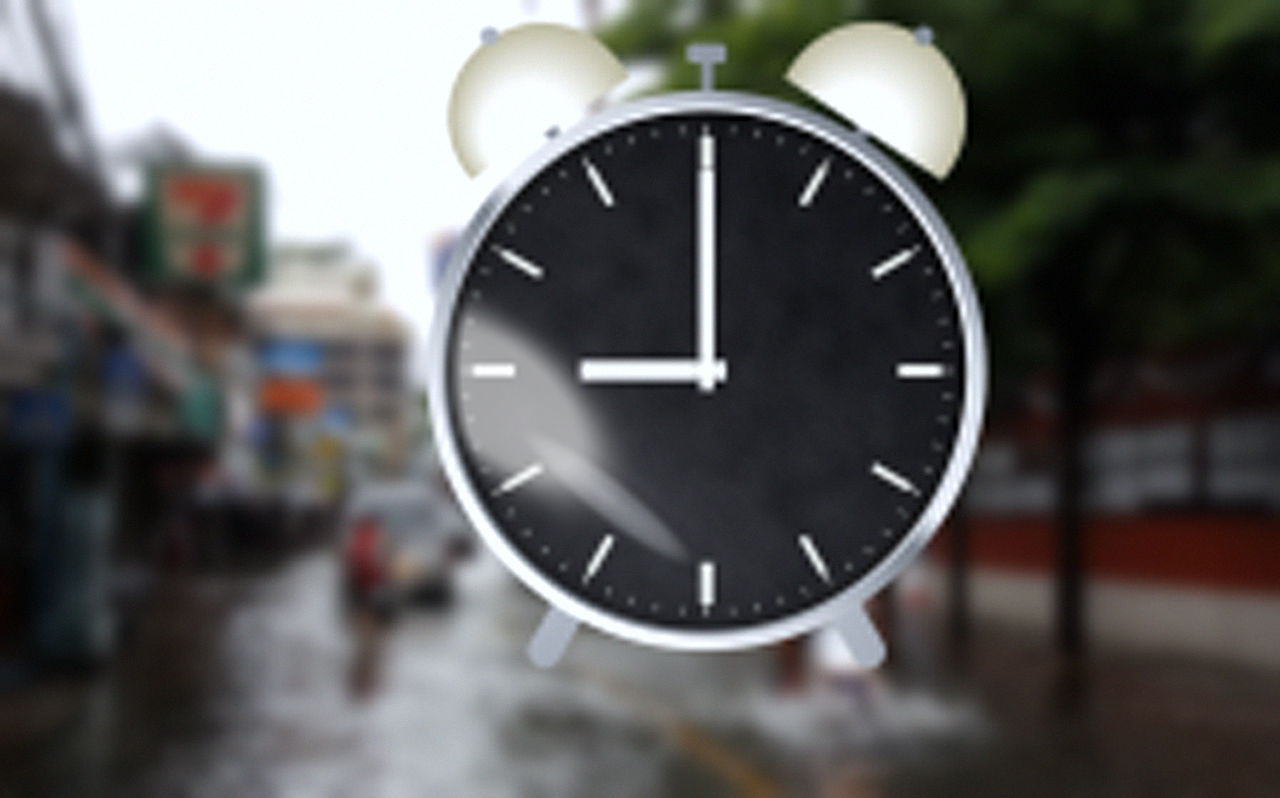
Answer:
9h00
